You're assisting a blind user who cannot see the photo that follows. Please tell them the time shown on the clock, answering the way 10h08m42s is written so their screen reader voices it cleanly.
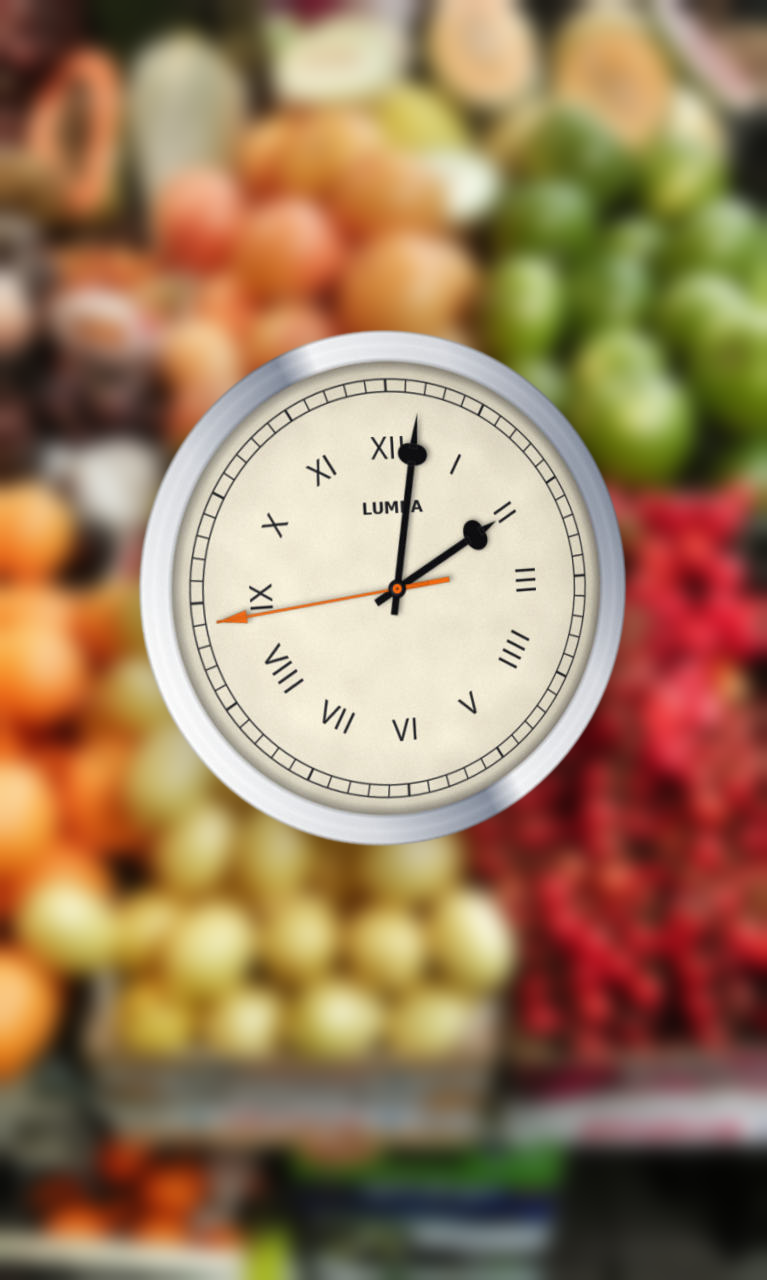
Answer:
2h01m44s
